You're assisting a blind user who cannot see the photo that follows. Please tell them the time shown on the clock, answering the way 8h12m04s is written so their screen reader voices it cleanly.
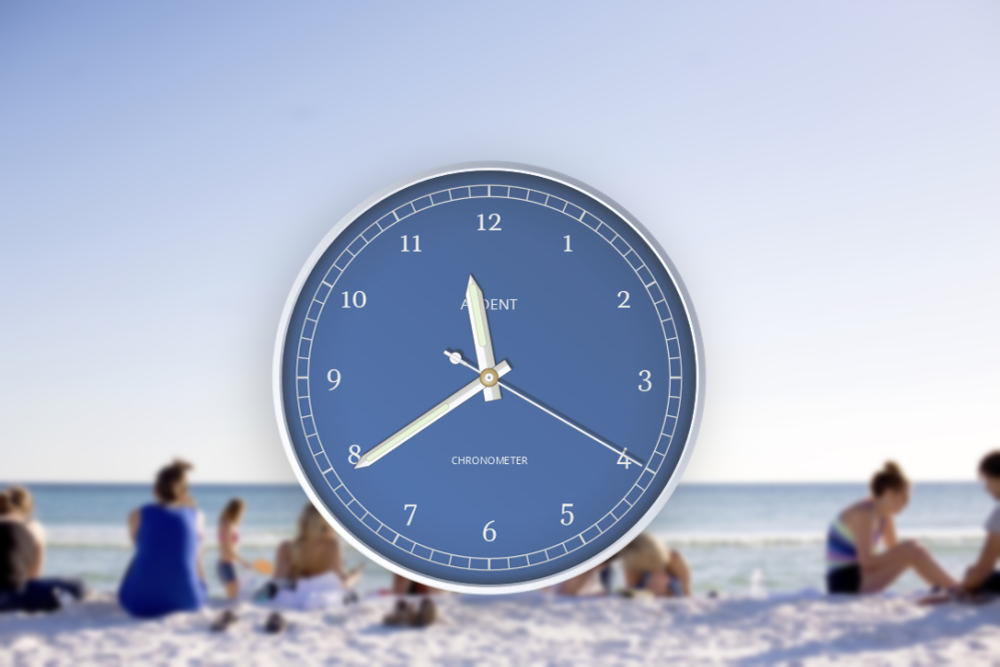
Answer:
11h39m20s
